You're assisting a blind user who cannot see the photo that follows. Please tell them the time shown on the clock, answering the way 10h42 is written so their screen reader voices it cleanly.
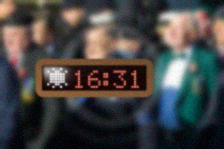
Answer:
16h31
